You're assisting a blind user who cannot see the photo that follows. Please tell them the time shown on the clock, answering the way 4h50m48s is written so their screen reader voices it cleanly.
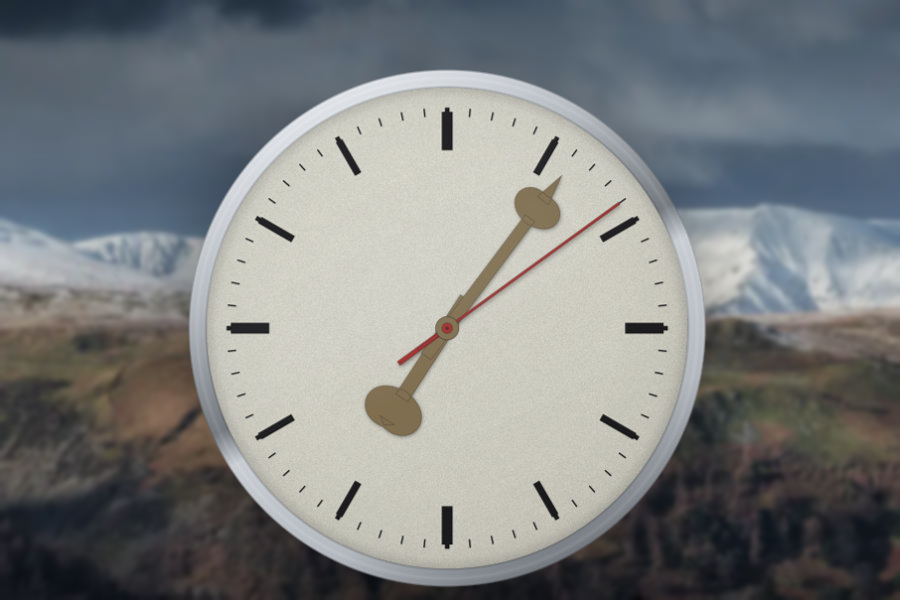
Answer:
7h06m09s
